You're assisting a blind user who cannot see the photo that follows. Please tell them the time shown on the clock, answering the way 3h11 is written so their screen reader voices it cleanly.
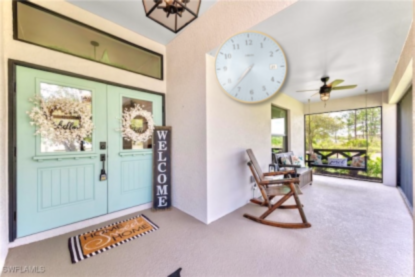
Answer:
7h37
